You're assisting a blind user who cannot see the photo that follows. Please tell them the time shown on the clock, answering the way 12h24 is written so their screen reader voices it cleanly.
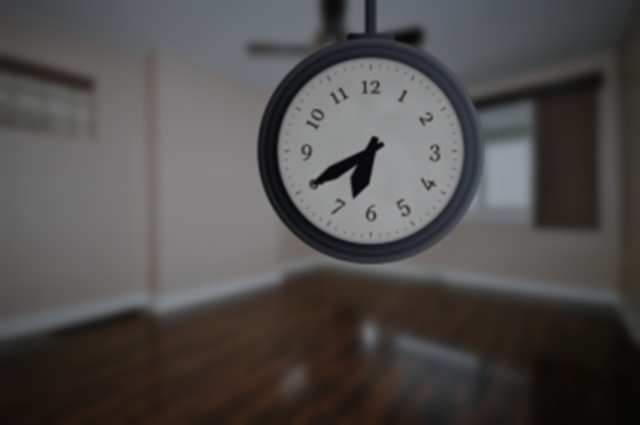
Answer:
6h40
